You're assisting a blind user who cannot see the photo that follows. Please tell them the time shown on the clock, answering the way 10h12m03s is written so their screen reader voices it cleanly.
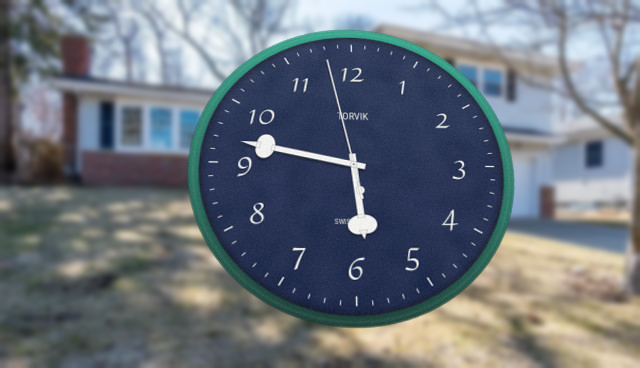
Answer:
5h46m58s
